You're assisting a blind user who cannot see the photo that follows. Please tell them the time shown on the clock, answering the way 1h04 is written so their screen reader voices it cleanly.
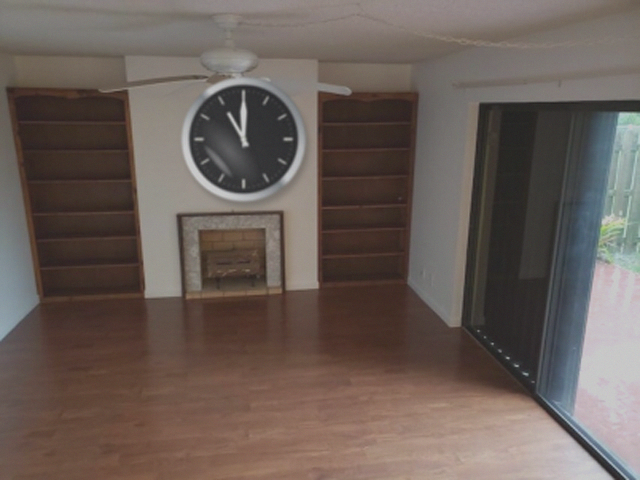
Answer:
11h00
